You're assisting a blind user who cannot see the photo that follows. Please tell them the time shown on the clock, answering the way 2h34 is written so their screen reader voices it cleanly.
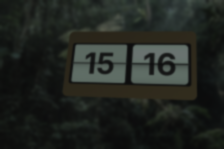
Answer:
15h16
